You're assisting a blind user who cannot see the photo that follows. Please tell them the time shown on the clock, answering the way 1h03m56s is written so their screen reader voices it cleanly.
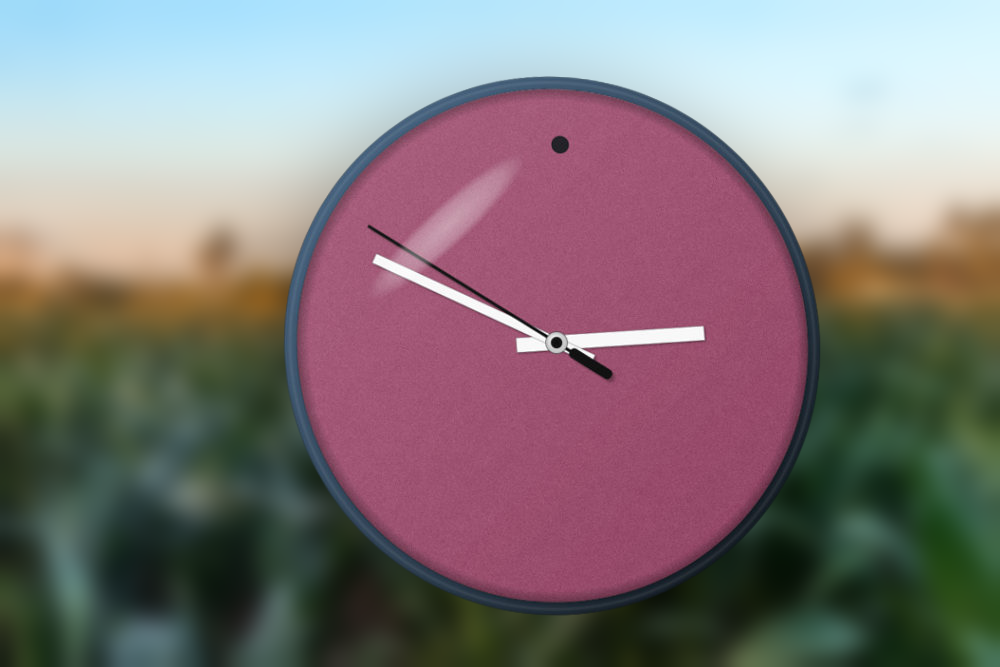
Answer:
2h48m50s
